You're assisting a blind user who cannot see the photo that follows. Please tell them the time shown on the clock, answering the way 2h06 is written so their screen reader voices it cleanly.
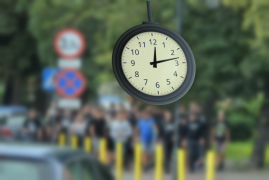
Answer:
12h13
